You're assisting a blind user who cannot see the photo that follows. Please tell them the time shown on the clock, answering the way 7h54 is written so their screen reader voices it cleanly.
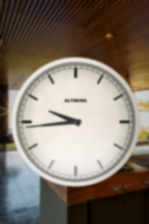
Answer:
9h44
